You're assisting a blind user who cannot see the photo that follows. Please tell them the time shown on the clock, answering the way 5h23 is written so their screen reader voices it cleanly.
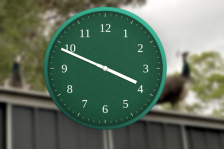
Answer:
3h49
